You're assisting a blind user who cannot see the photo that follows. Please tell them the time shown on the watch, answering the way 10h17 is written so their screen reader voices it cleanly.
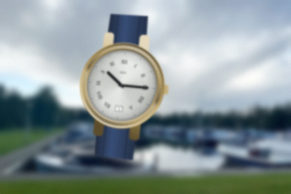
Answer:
10h15
